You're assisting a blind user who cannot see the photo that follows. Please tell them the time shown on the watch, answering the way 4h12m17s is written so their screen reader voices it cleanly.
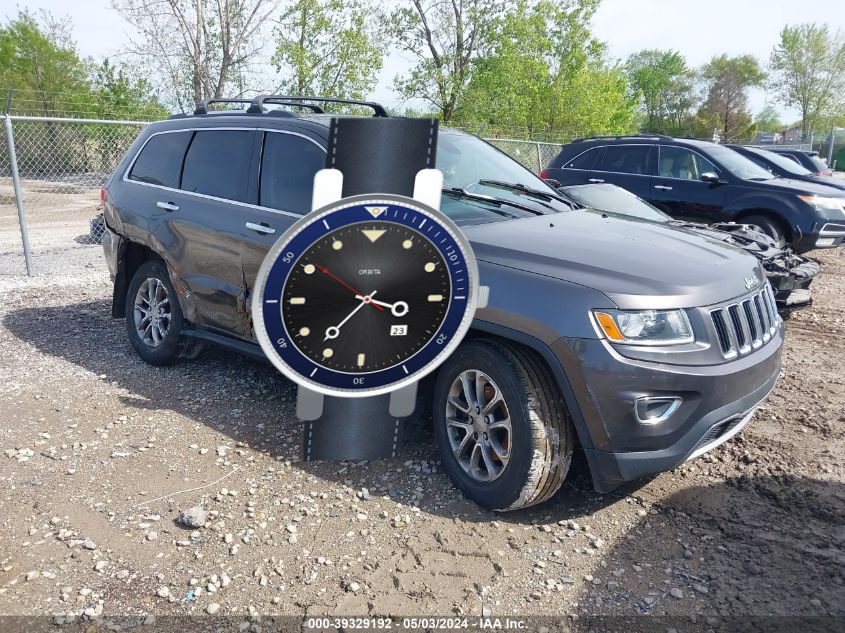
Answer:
3h36m51s
